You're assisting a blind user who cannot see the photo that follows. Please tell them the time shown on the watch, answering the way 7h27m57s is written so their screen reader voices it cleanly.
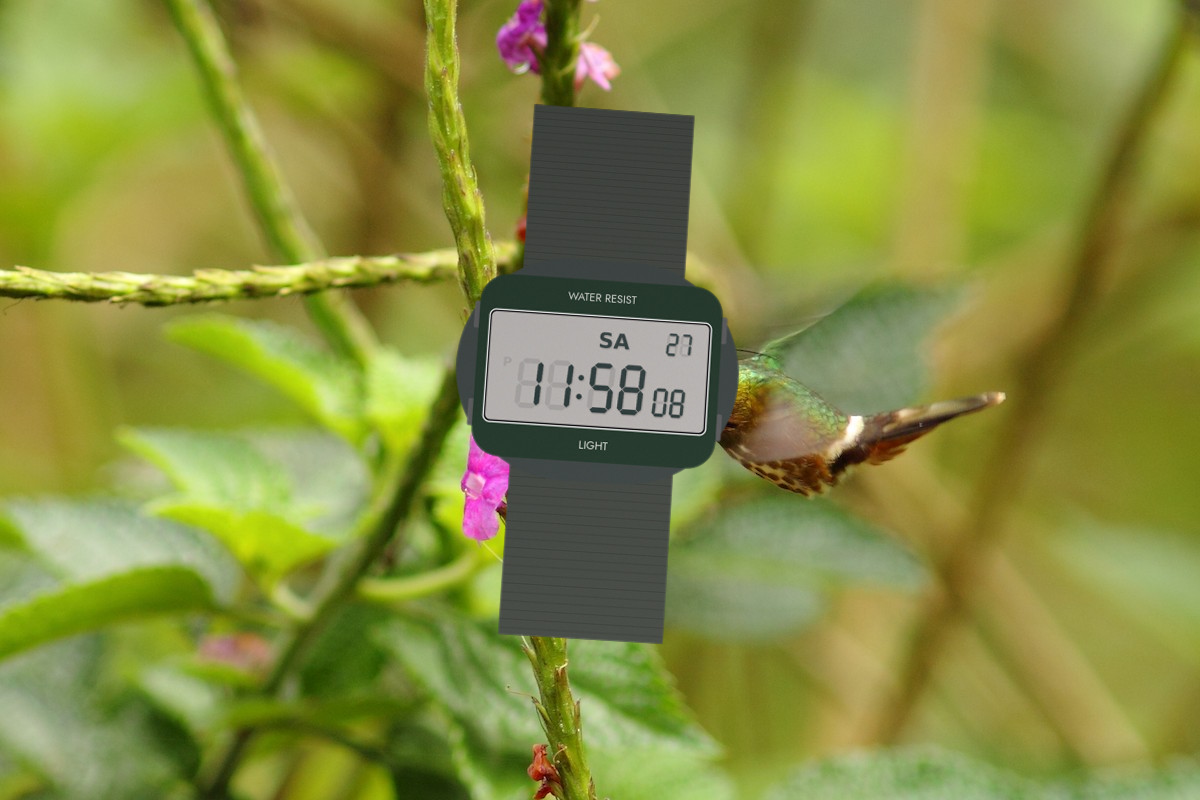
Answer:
11h58m08s
